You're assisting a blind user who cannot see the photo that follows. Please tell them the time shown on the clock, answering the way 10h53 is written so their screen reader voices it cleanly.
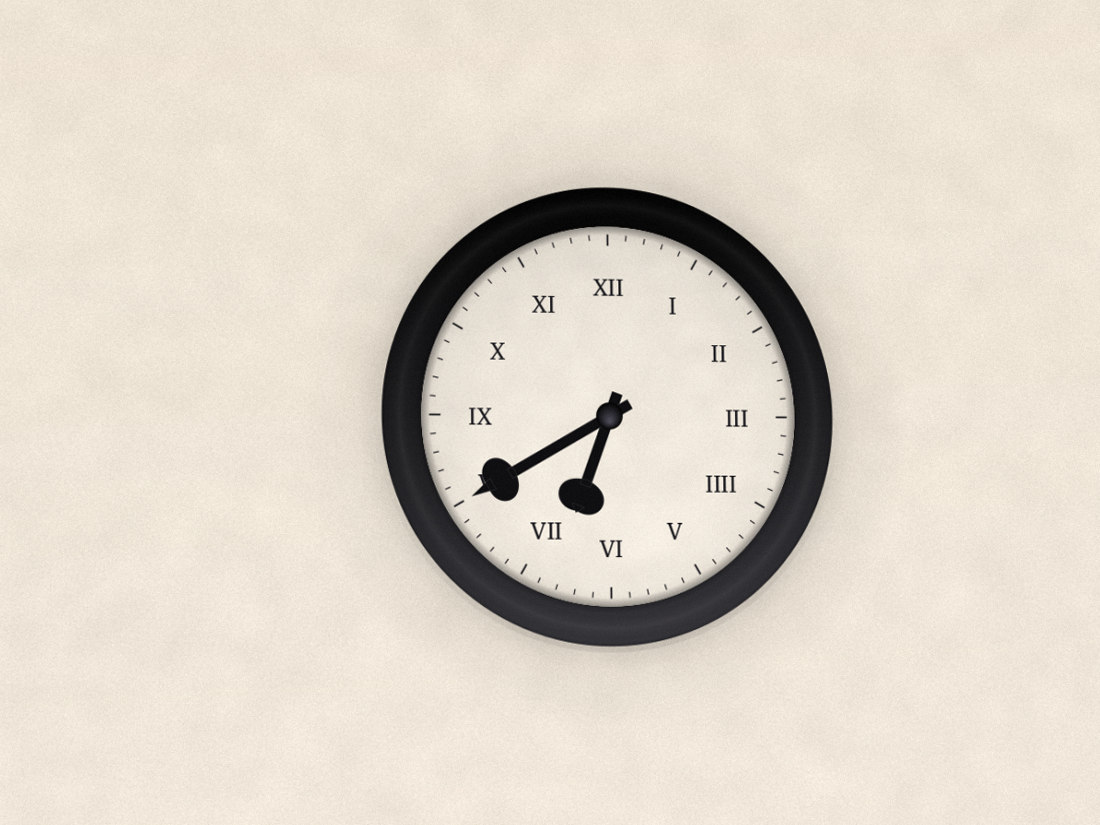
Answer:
6h40
